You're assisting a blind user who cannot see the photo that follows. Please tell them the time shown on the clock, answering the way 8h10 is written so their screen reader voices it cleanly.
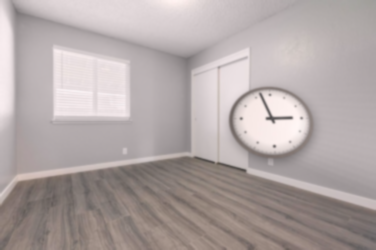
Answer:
2h57
